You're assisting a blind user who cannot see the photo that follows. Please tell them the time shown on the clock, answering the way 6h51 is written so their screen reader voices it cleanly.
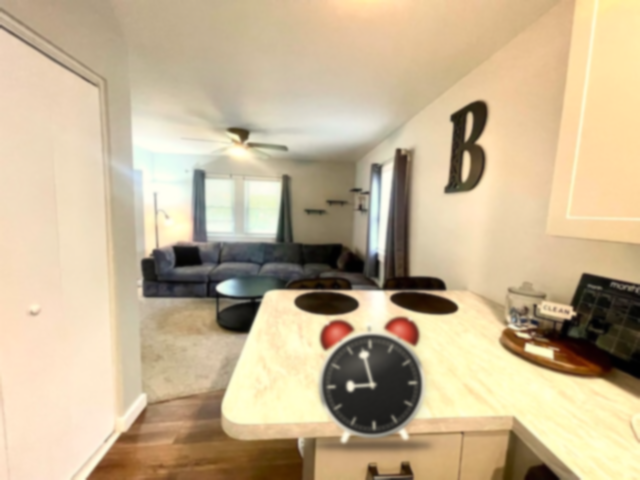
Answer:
8h58
